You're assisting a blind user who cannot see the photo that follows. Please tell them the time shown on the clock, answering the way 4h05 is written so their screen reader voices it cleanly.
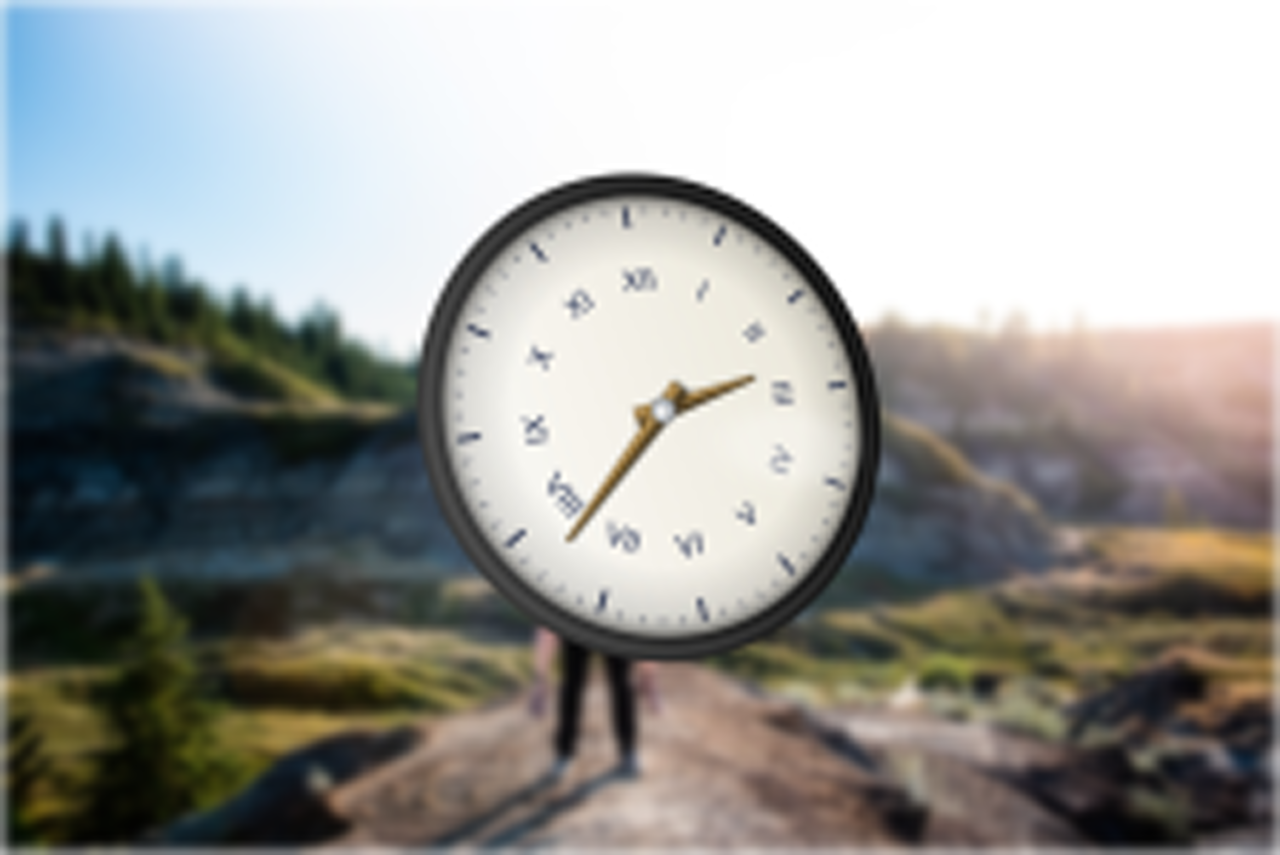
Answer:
2h38
